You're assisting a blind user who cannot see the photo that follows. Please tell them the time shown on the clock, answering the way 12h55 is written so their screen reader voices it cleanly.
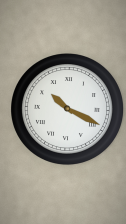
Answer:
10h19
